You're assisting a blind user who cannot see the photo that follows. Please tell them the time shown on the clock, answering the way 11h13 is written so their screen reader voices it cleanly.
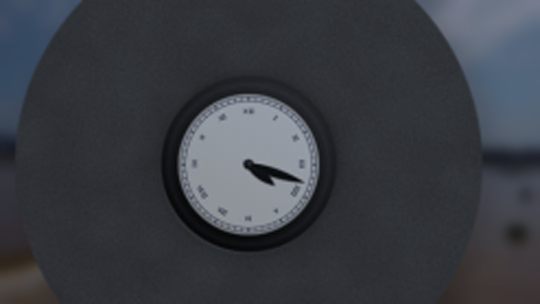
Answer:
4h18
